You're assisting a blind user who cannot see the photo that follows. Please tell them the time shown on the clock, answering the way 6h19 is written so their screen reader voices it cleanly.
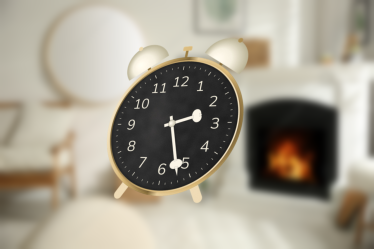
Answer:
2h27
